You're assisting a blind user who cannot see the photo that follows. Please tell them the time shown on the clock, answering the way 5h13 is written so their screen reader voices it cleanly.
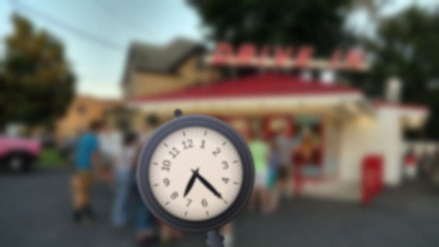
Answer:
7h25
